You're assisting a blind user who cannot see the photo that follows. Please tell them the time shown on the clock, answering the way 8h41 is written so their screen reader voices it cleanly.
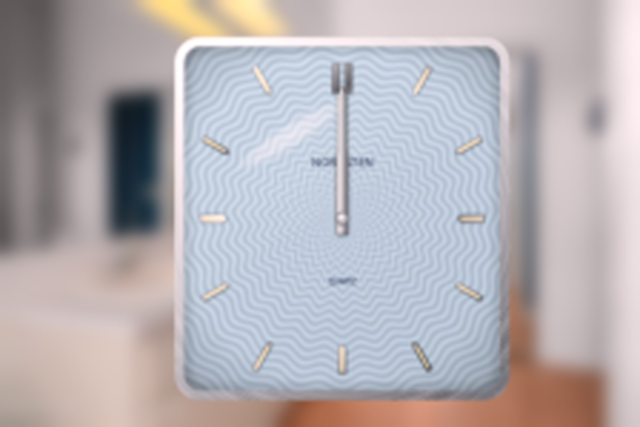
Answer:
12h00
